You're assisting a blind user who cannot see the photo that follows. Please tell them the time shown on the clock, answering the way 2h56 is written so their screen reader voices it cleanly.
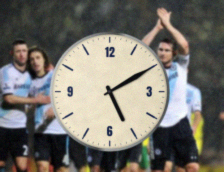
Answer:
5h10
